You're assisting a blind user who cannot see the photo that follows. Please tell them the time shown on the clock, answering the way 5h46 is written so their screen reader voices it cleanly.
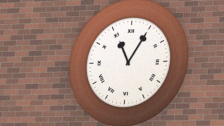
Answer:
11h05
